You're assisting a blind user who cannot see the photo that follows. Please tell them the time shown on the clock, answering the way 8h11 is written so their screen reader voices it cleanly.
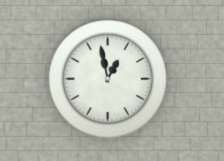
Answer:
12h58
